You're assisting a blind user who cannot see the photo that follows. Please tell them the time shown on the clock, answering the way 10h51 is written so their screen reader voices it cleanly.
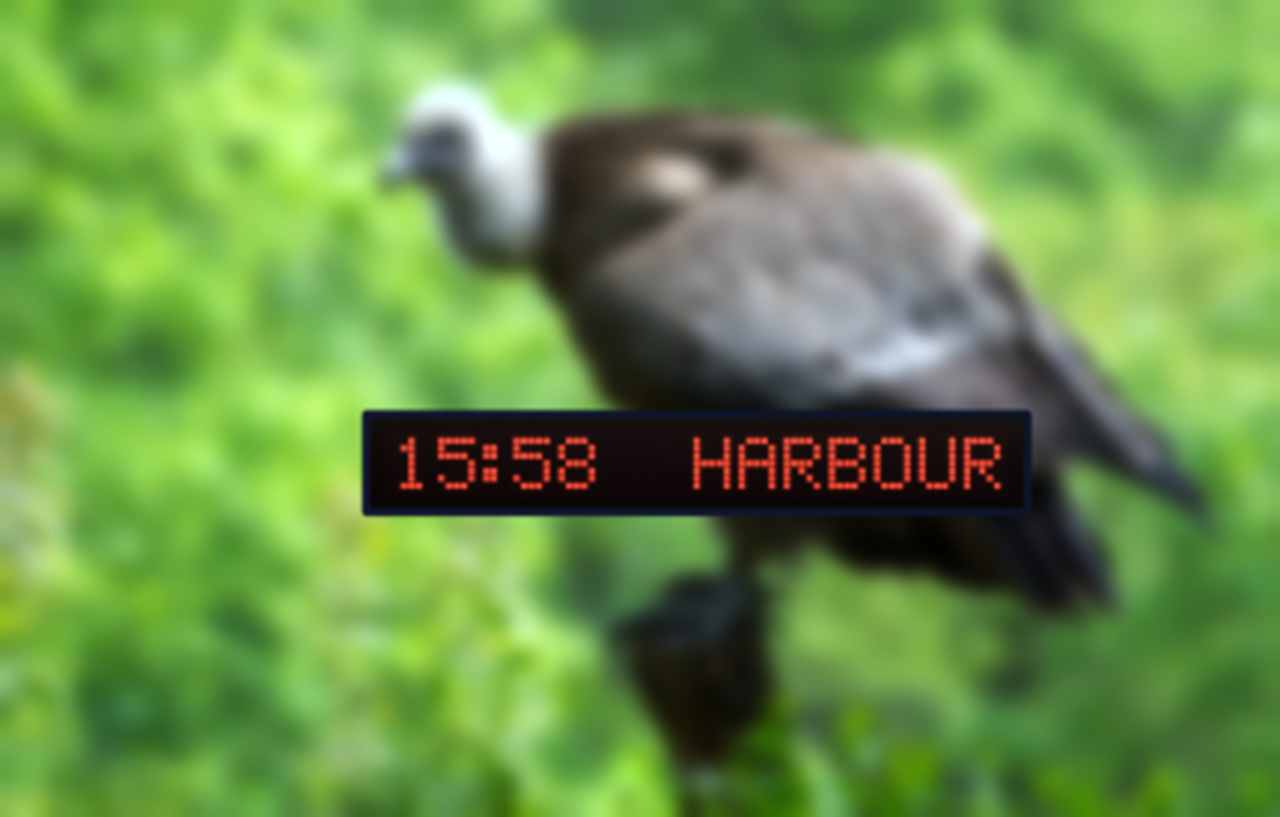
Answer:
15h58
